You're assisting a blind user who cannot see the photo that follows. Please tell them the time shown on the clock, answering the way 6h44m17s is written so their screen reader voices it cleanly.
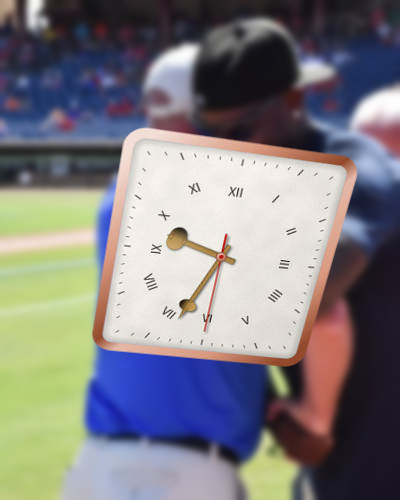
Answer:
9h33m30s
